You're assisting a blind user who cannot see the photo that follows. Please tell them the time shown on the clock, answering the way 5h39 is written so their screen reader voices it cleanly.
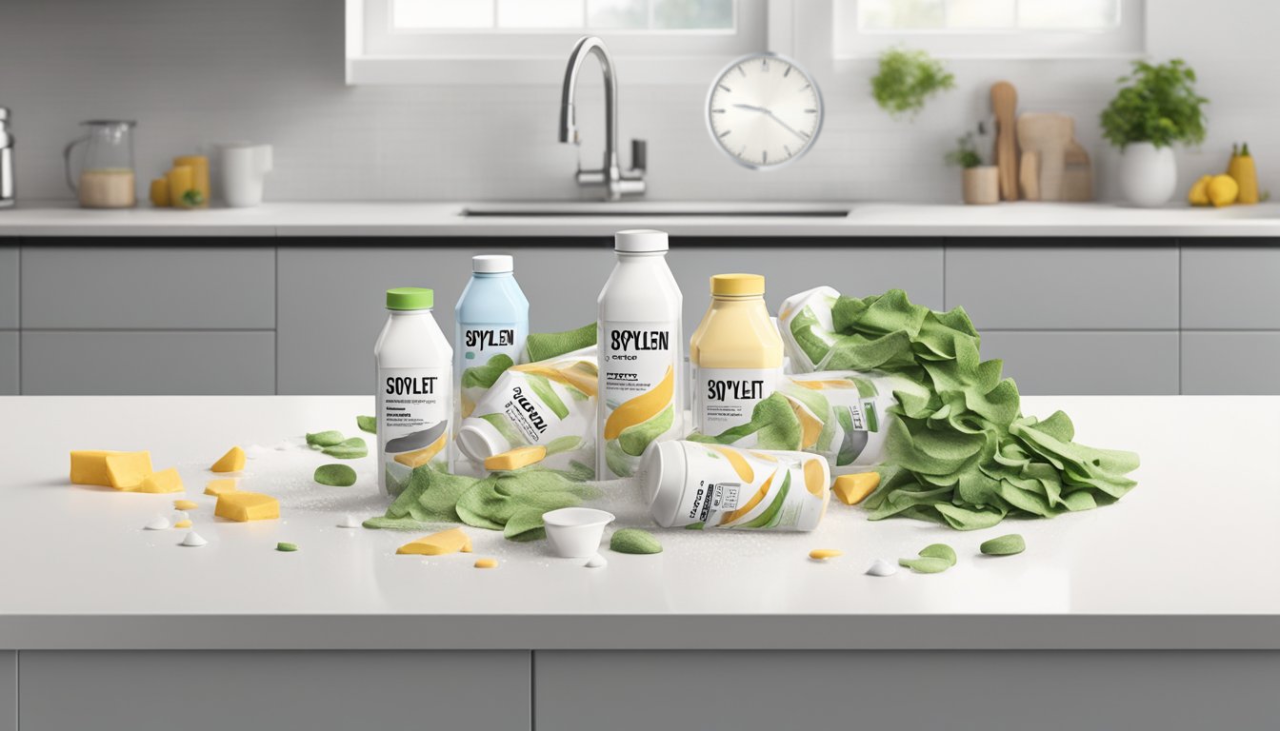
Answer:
9h21
